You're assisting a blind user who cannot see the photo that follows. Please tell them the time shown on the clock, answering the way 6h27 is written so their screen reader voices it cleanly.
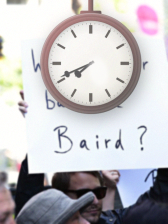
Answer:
7h41
